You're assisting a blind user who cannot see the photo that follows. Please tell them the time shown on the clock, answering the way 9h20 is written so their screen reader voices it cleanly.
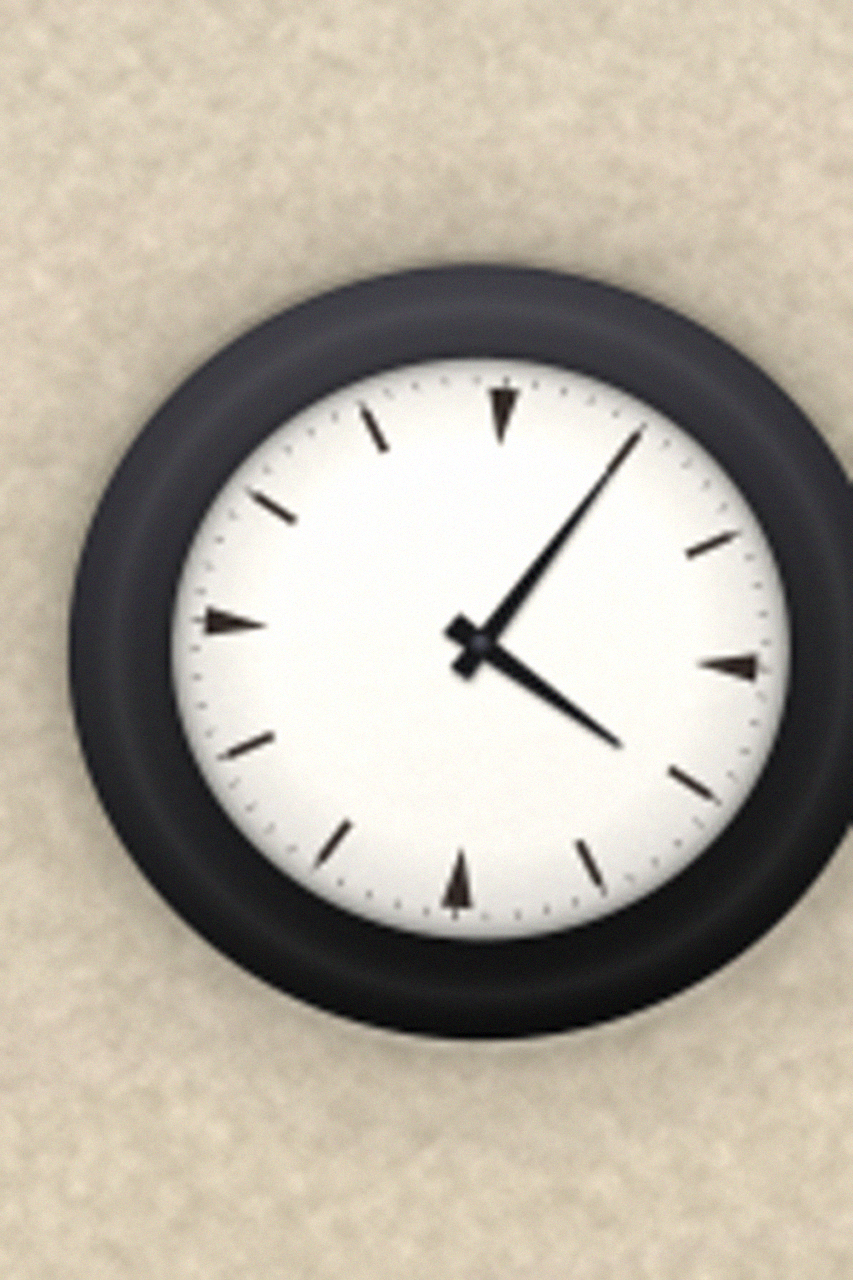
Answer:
4h05
